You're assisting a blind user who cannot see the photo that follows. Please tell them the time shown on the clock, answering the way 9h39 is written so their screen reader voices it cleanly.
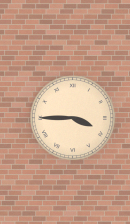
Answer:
3h45
